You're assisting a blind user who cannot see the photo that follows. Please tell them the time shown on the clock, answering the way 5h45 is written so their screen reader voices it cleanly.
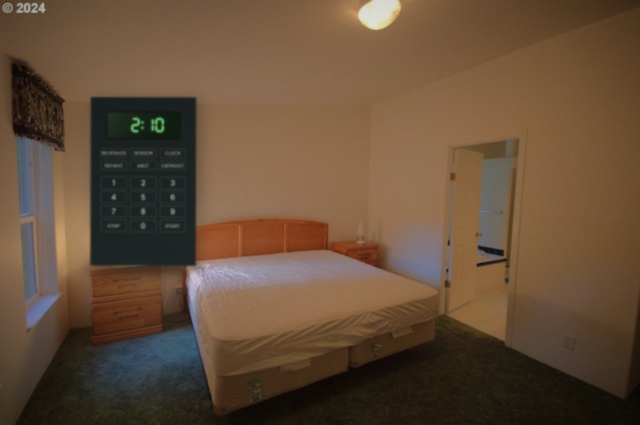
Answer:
2h10
